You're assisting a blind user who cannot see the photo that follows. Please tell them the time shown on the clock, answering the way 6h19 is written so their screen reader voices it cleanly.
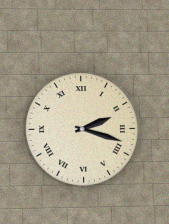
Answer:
2h18
